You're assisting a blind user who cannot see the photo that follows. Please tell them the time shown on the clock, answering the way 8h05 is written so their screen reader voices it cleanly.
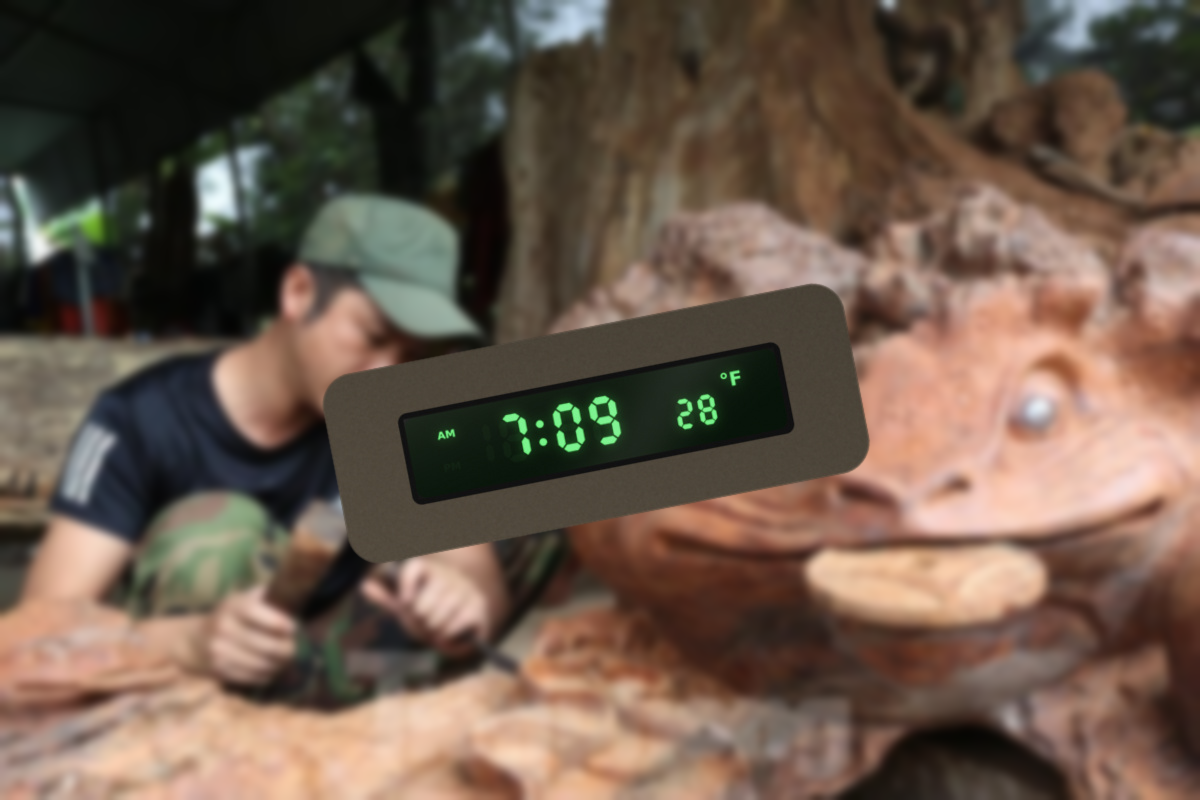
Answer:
7h09
